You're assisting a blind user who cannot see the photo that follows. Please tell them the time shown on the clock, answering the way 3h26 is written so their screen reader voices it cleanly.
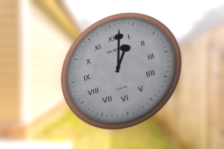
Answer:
1h02
